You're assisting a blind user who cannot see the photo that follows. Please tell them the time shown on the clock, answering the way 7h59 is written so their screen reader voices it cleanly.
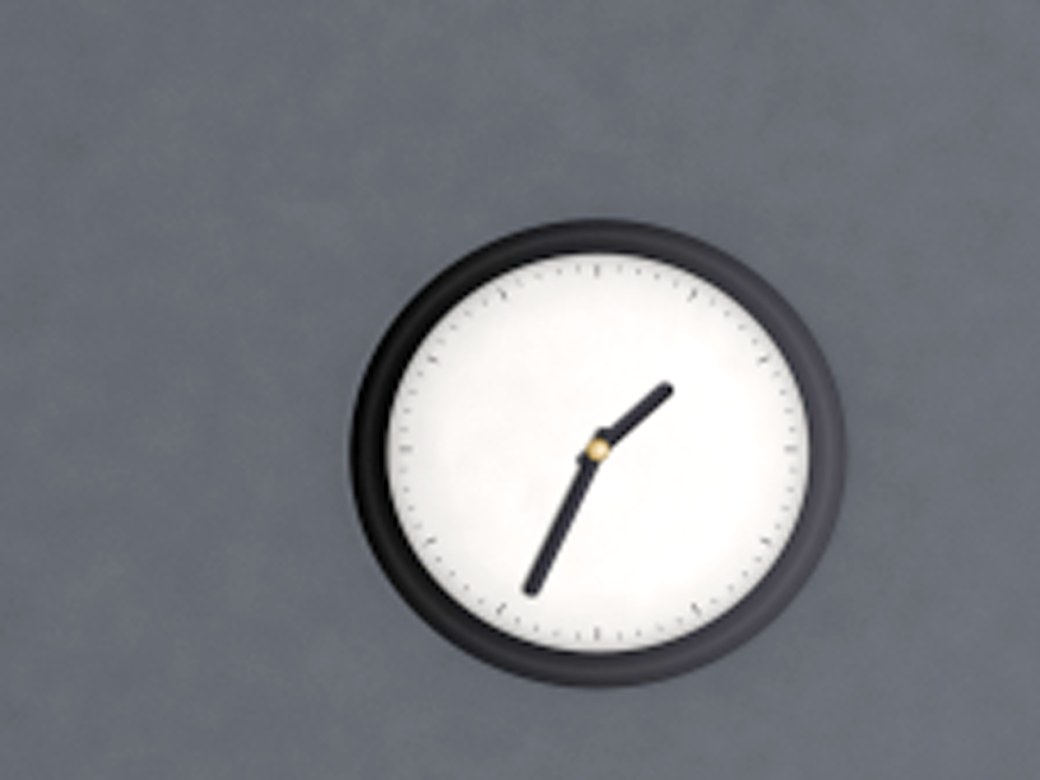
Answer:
1h34
